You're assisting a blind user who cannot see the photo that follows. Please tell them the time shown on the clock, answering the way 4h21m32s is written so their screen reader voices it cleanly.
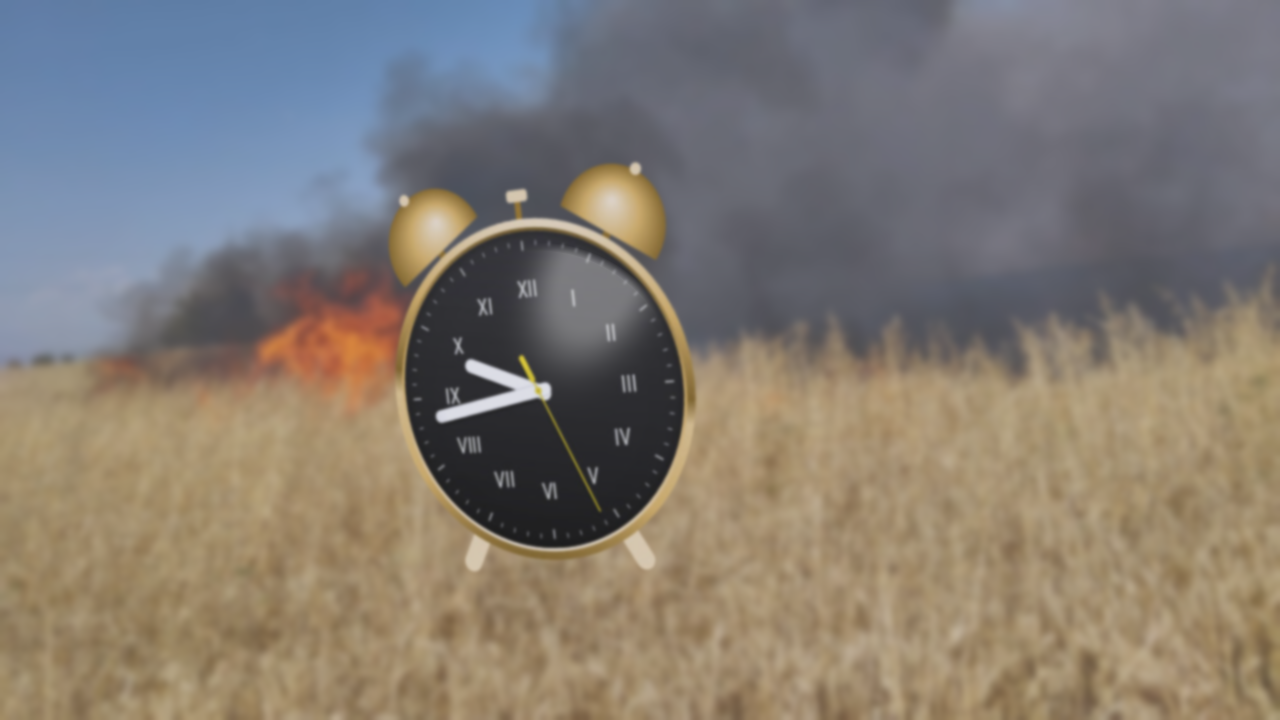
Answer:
9h43m26s
